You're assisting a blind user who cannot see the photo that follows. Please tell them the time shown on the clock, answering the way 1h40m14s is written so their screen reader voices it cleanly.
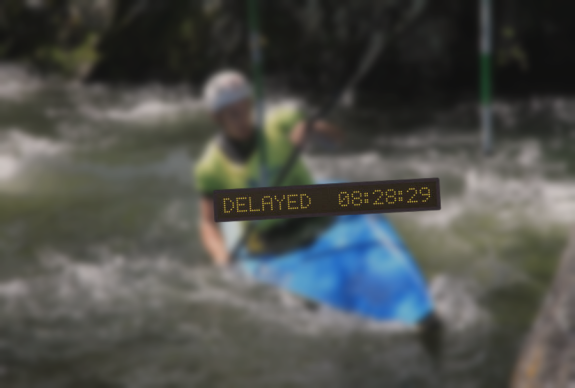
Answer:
8h28m29s
